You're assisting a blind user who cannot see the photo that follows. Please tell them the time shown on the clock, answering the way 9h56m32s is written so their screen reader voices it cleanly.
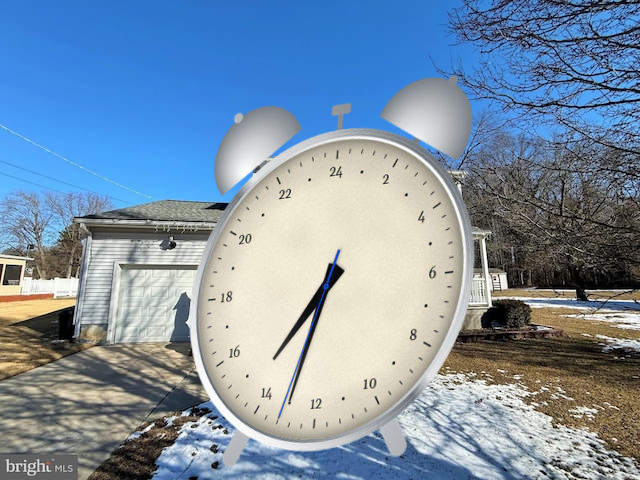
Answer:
14h32m33s
